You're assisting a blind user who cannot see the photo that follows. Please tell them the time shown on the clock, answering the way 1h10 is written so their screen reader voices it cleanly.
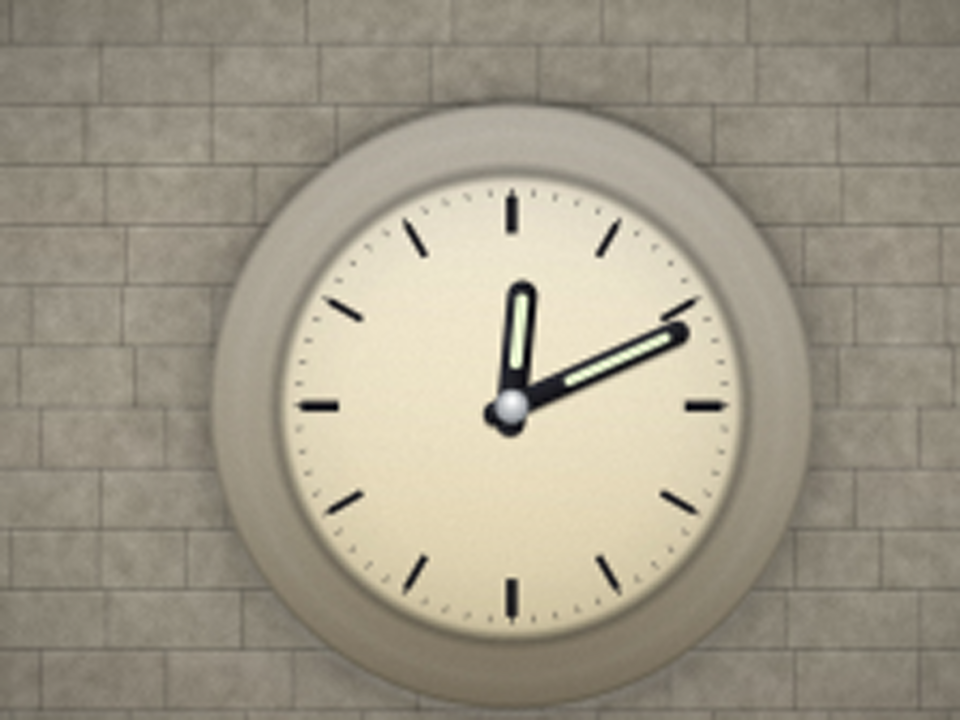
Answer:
12h11
